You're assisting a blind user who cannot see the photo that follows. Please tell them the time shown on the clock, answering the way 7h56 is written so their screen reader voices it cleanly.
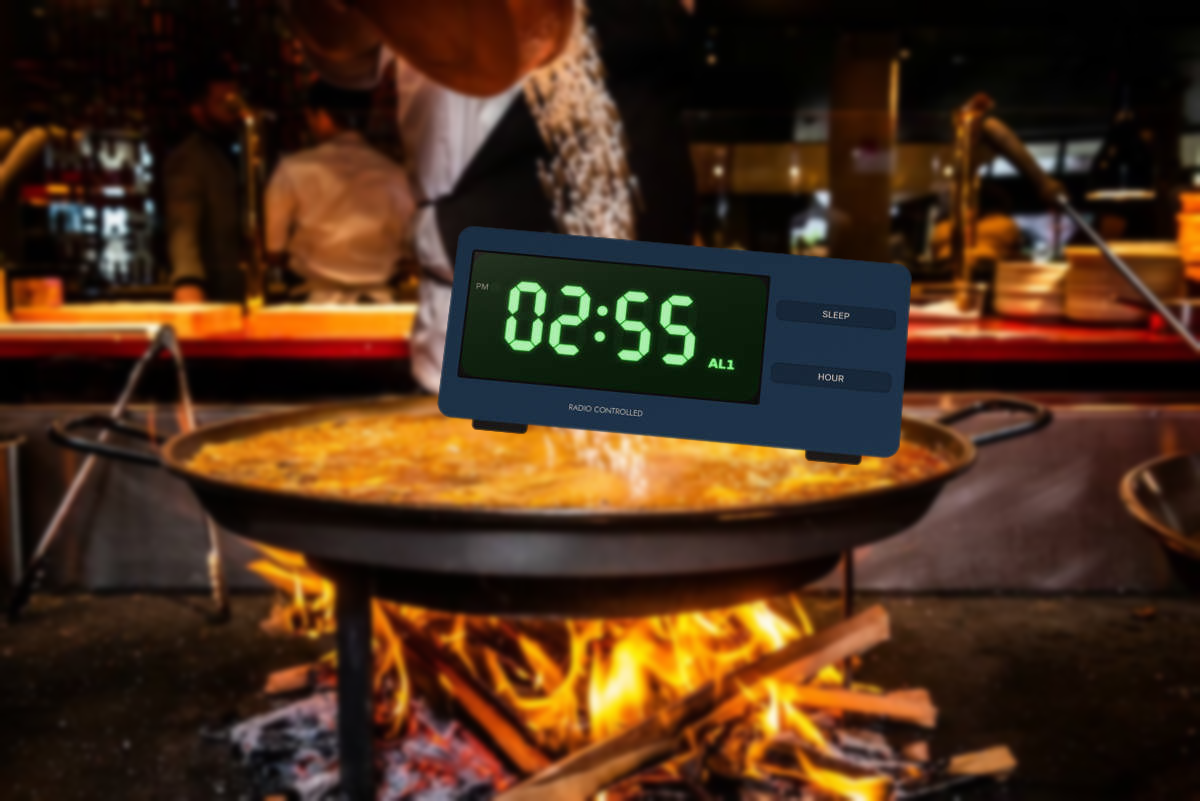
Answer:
2h55
